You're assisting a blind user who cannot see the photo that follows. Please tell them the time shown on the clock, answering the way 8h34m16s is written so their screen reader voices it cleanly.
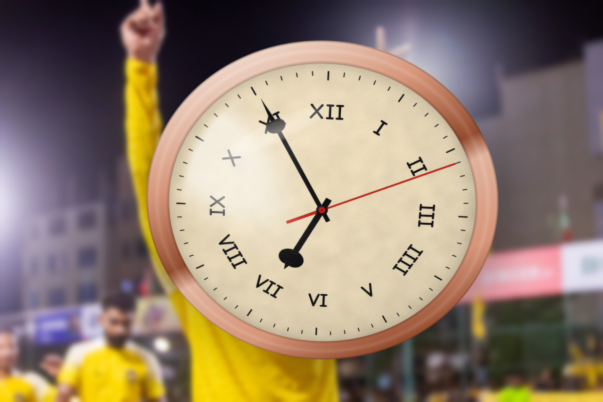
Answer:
6h55m11s
